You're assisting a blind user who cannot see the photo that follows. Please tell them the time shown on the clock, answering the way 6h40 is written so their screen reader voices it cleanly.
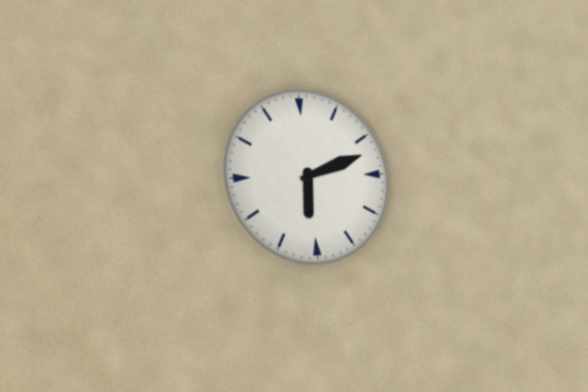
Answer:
6h12
